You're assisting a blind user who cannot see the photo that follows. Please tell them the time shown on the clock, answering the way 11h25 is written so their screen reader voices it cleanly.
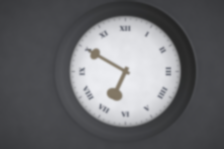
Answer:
6h50
